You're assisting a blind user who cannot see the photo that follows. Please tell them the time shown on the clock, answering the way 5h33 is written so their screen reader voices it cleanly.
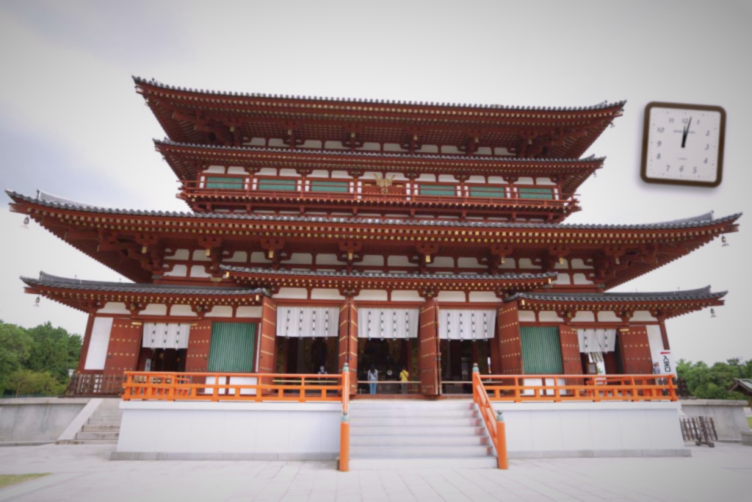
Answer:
12h02
